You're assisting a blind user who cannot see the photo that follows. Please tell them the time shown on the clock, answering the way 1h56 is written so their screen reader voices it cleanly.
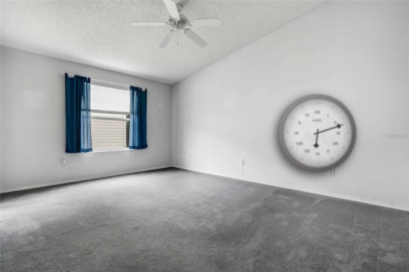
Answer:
6h12
